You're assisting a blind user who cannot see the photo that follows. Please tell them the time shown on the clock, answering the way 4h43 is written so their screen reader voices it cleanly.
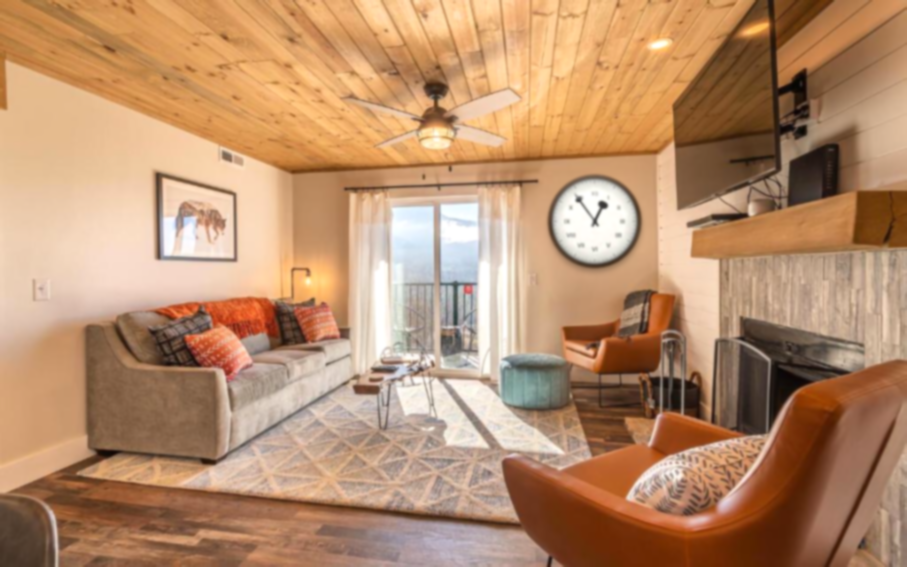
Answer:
12h54
